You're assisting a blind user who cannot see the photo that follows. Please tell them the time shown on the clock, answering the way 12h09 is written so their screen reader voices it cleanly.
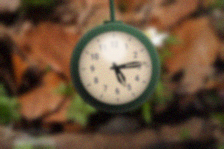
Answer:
5h14
